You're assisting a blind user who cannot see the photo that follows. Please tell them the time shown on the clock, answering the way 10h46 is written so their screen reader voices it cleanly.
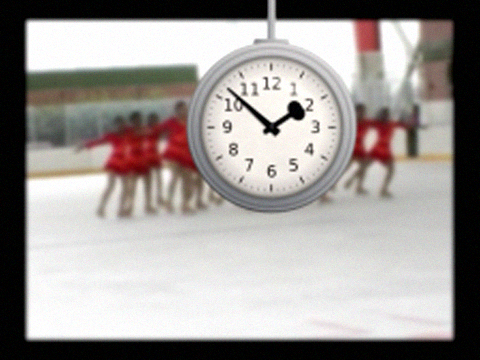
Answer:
1h52
